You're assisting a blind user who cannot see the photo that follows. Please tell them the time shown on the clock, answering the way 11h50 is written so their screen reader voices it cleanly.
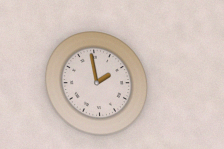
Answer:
1h59
